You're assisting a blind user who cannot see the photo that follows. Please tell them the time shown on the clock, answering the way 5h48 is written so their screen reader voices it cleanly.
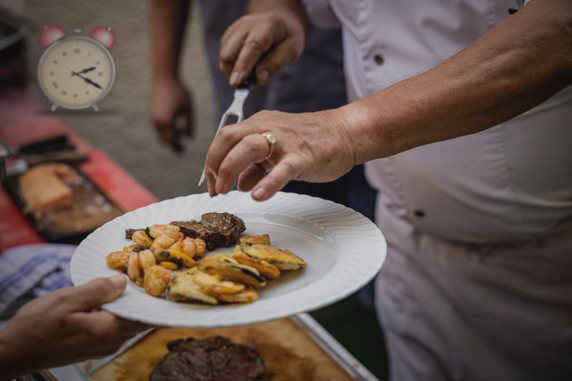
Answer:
2h20
